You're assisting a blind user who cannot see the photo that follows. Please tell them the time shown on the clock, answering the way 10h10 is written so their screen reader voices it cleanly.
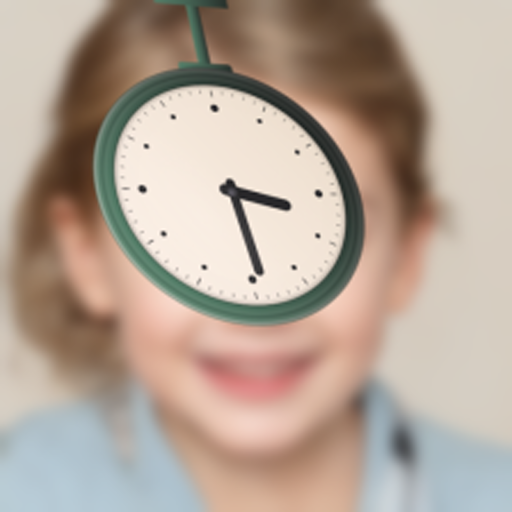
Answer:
3h29
